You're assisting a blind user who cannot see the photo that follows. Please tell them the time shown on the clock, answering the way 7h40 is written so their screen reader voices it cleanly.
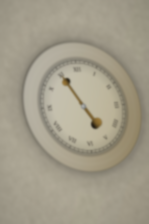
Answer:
4h55
